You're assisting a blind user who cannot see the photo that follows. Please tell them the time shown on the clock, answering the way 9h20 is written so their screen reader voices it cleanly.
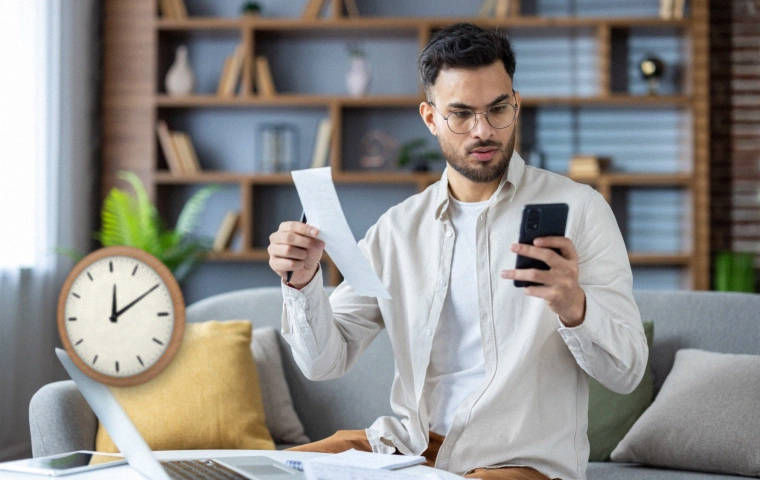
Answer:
12h10
